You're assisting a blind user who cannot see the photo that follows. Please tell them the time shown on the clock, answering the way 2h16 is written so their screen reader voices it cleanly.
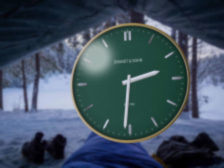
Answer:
2h31
